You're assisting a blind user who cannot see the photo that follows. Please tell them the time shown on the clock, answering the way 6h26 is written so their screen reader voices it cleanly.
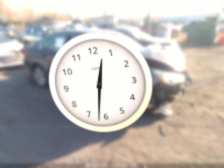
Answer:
12h32
